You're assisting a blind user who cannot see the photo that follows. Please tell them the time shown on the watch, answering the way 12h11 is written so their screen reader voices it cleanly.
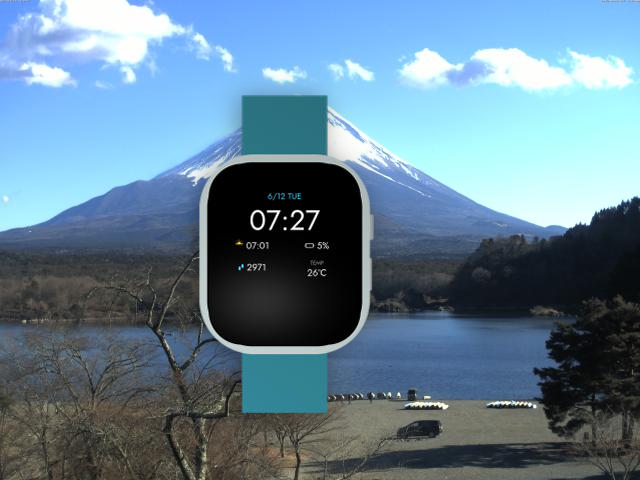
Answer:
7h27
